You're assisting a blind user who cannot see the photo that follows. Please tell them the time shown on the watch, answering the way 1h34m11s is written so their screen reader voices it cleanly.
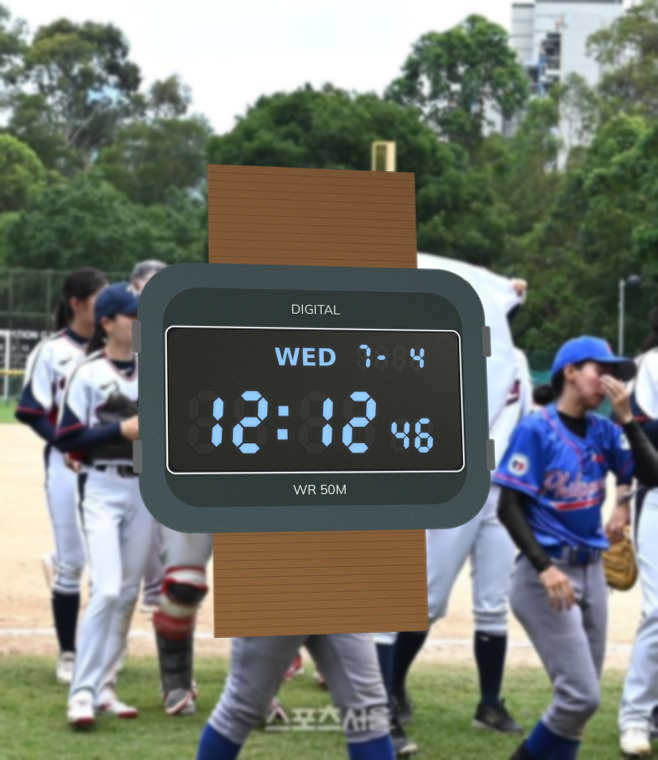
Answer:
12h12m46s
